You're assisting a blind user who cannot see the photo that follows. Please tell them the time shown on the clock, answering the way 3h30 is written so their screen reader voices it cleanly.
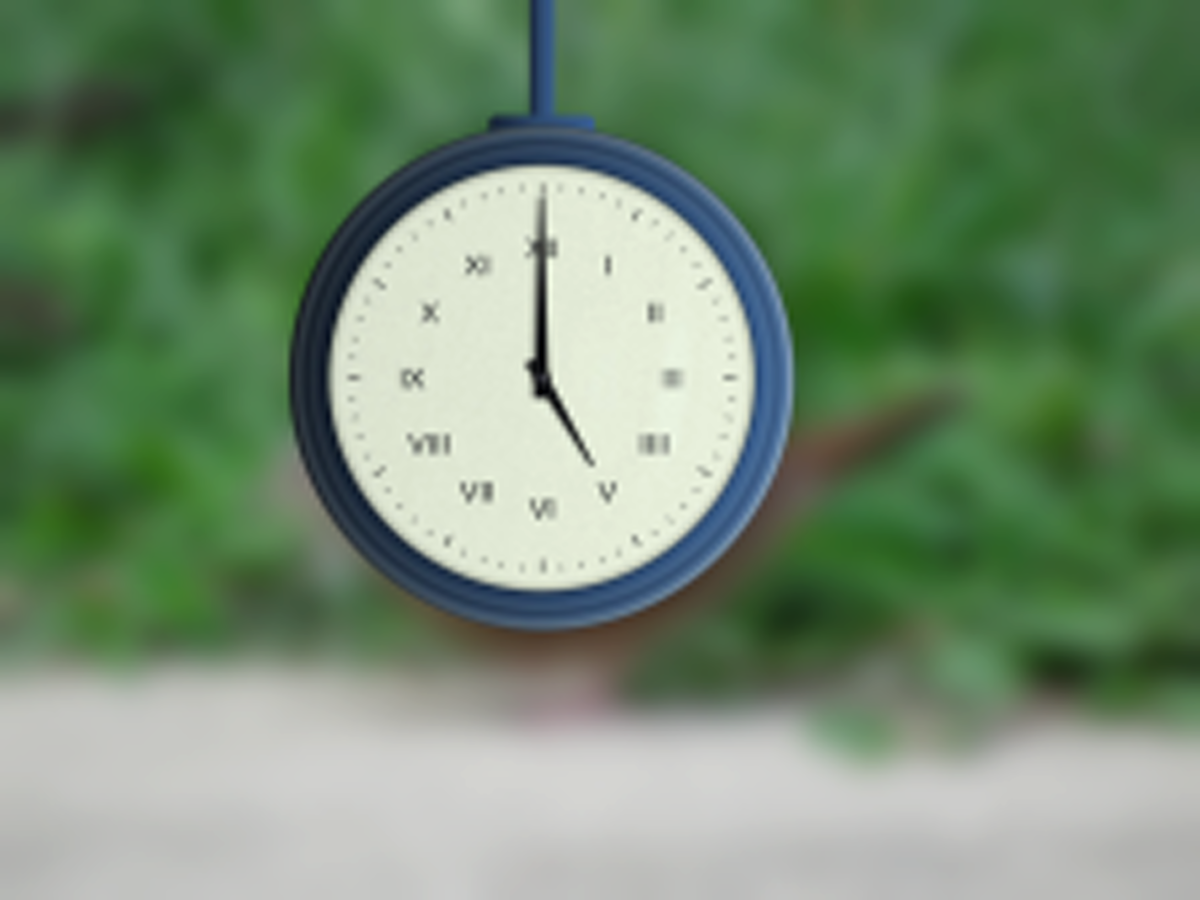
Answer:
5h00
